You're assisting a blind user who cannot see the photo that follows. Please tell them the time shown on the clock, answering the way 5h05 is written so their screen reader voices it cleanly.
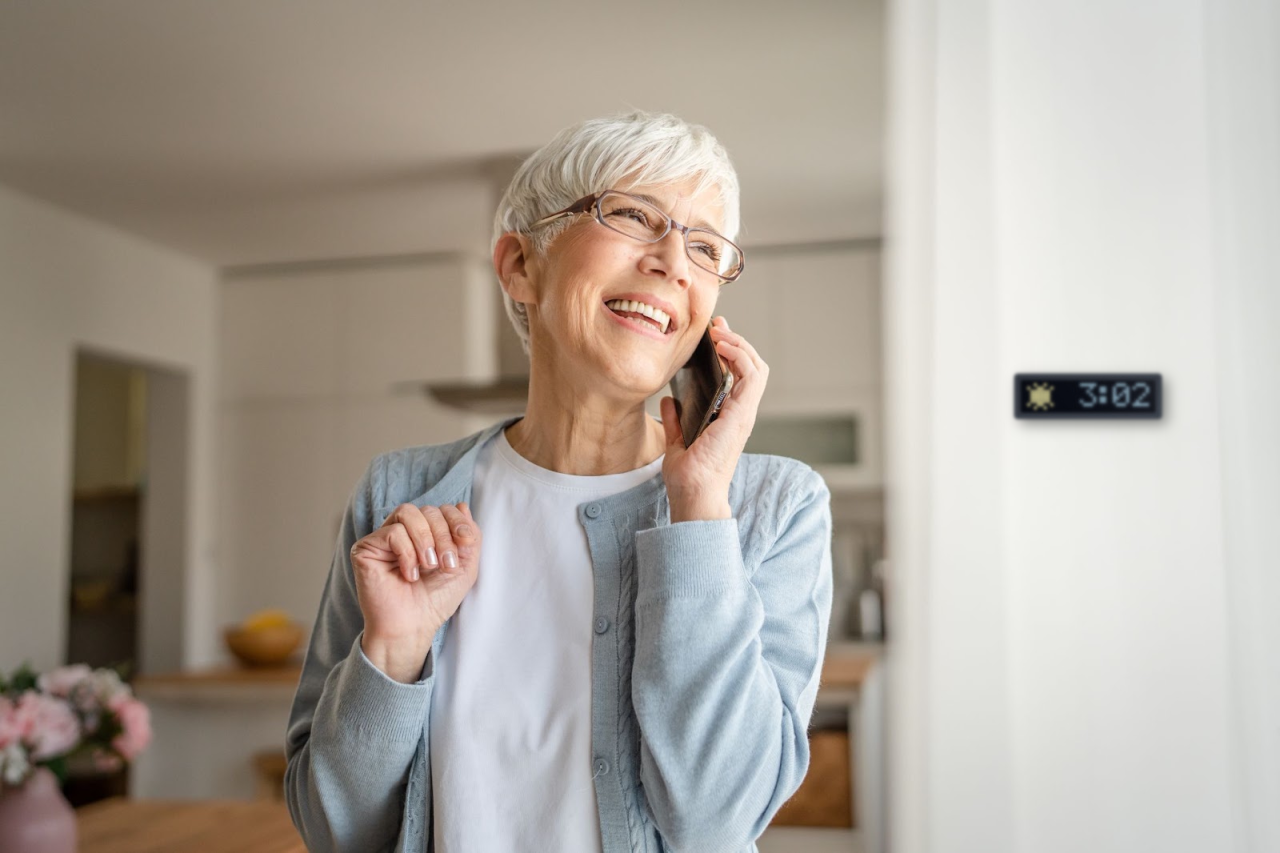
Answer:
3h02
